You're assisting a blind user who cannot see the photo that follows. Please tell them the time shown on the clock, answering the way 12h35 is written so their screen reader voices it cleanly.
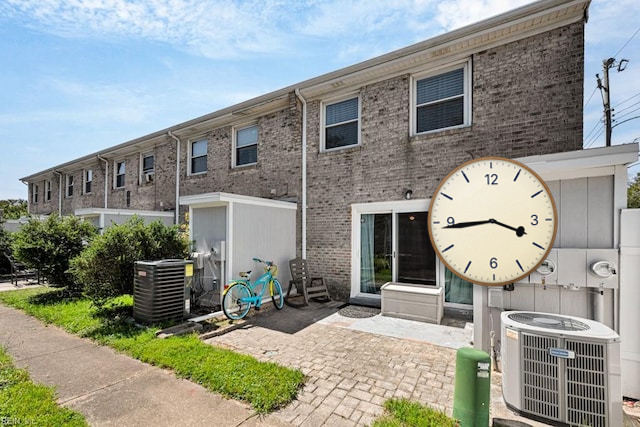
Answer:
3h44
